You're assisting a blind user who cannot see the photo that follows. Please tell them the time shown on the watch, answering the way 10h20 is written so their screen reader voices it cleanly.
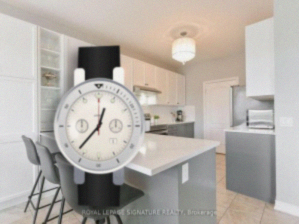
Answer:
12h37
